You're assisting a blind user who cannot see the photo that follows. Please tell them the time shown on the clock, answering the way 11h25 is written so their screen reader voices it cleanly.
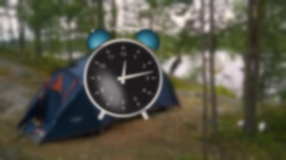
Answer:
12h13
